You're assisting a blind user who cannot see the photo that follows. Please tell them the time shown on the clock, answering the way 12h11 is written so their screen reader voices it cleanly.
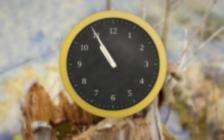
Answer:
10h55
